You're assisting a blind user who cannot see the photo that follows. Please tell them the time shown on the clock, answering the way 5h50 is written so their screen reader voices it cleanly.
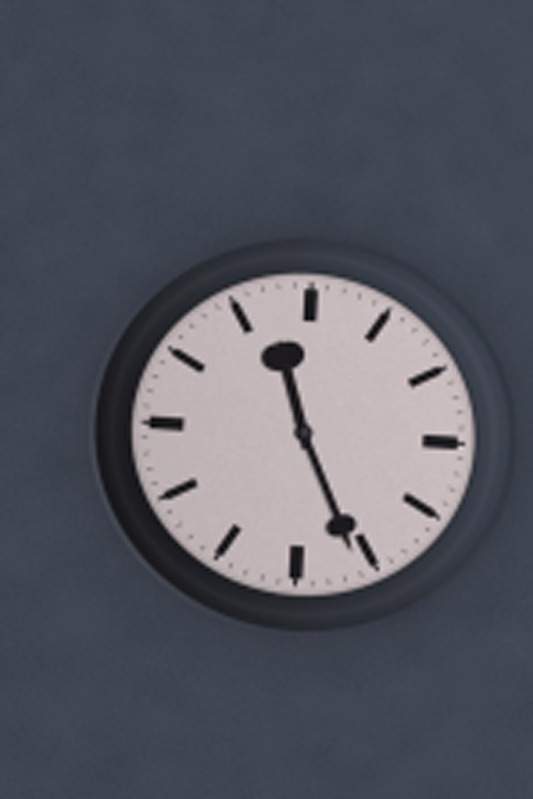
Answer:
11h26
